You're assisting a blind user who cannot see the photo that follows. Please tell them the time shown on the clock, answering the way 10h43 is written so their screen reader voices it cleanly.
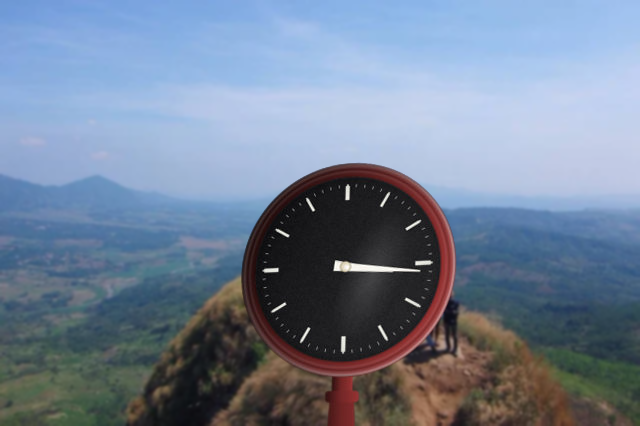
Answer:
3h16
